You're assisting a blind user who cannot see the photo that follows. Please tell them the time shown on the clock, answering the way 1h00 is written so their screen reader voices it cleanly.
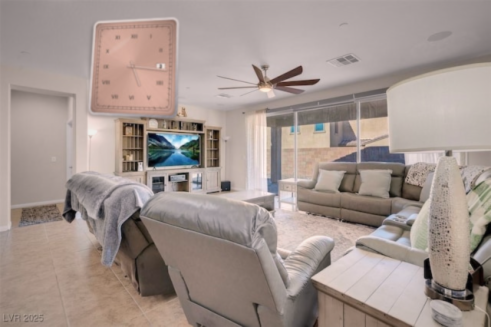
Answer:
5h16
